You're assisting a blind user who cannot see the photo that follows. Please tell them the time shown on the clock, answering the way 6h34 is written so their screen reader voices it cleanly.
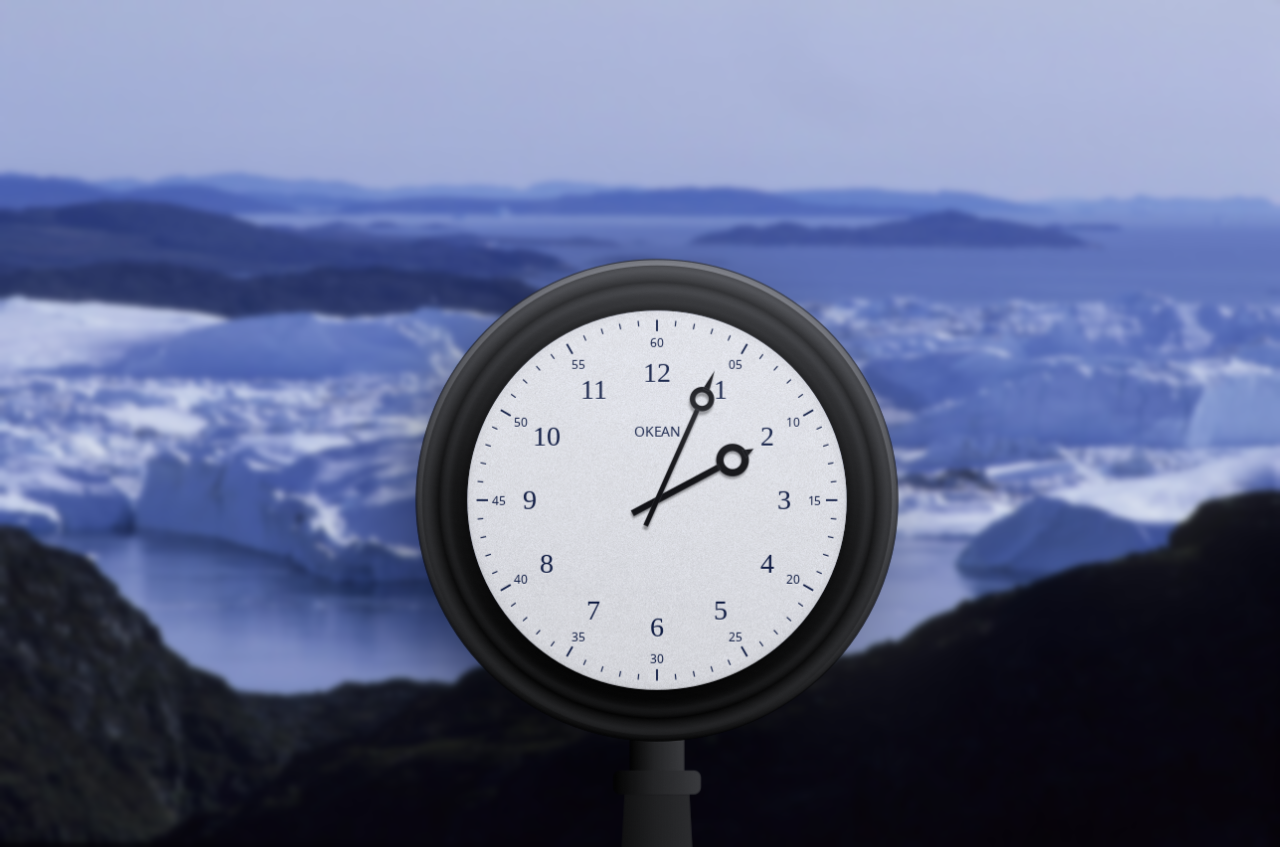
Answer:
2h04
